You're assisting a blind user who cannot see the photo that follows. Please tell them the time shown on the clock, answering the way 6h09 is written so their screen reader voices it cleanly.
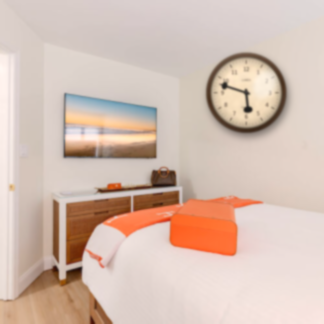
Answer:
5h48
